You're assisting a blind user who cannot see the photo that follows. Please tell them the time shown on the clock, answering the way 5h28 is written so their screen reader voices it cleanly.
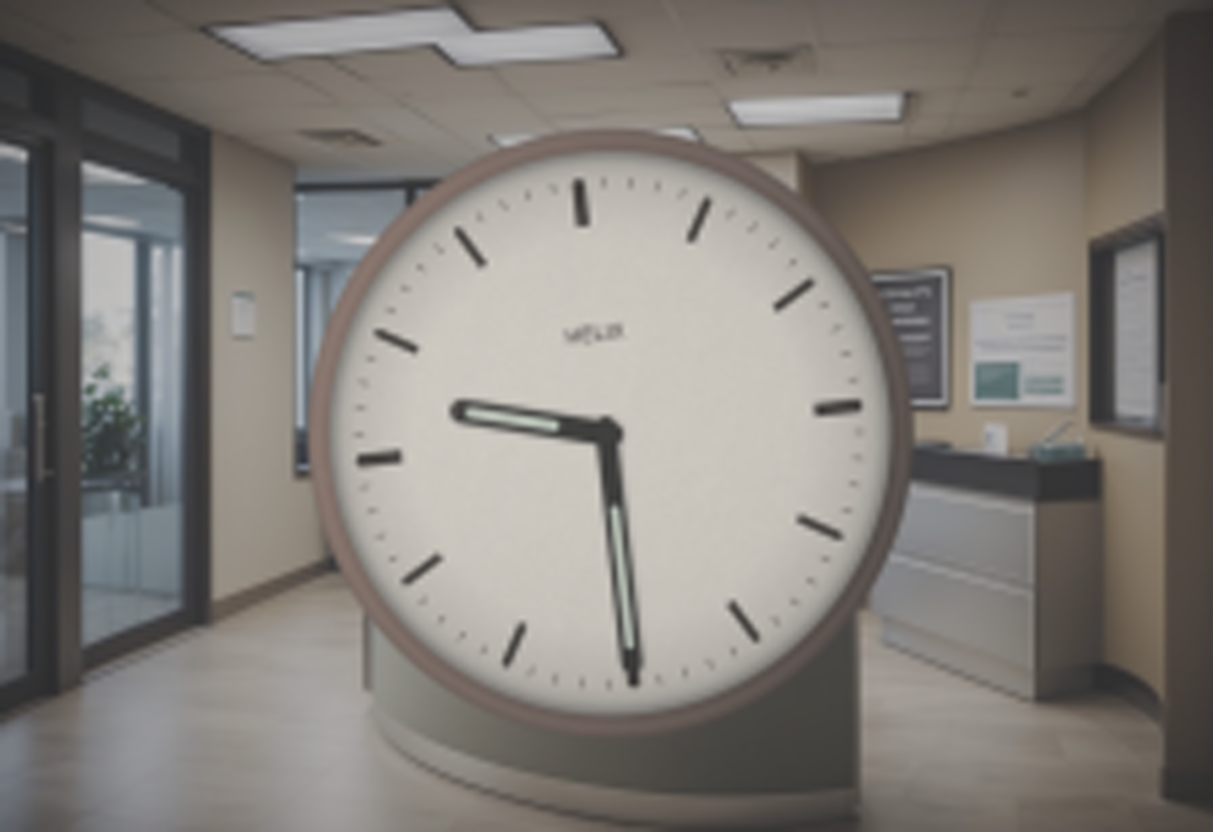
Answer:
9h30
